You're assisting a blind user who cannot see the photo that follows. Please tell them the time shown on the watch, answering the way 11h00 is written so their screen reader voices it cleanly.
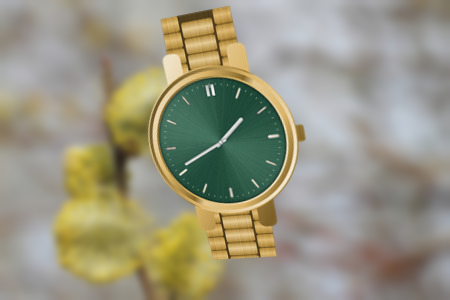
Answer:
1h41
